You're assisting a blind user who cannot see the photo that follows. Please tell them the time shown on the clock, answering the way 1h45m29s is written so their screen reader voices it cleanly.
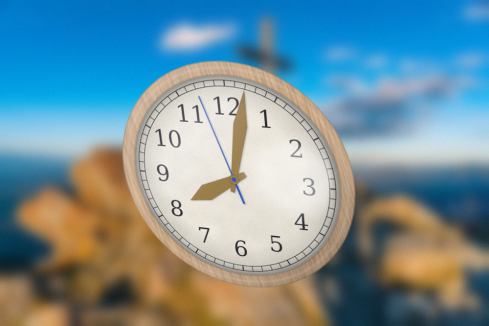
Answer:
8h01m57s
